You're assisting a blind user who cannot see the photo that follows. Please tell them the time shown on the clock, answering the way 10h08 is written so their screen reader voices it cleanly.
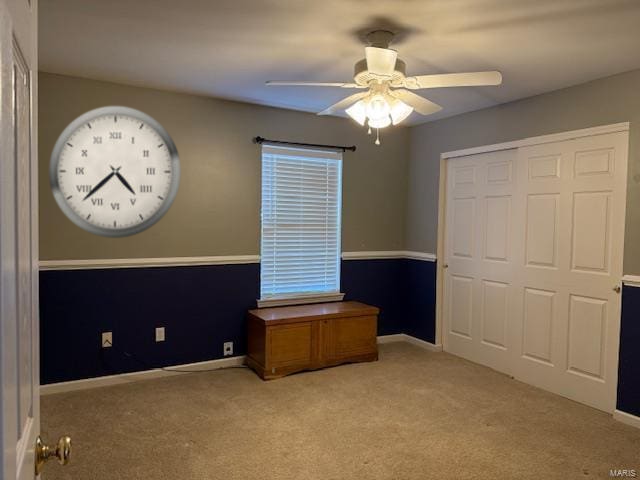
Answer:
4h38
